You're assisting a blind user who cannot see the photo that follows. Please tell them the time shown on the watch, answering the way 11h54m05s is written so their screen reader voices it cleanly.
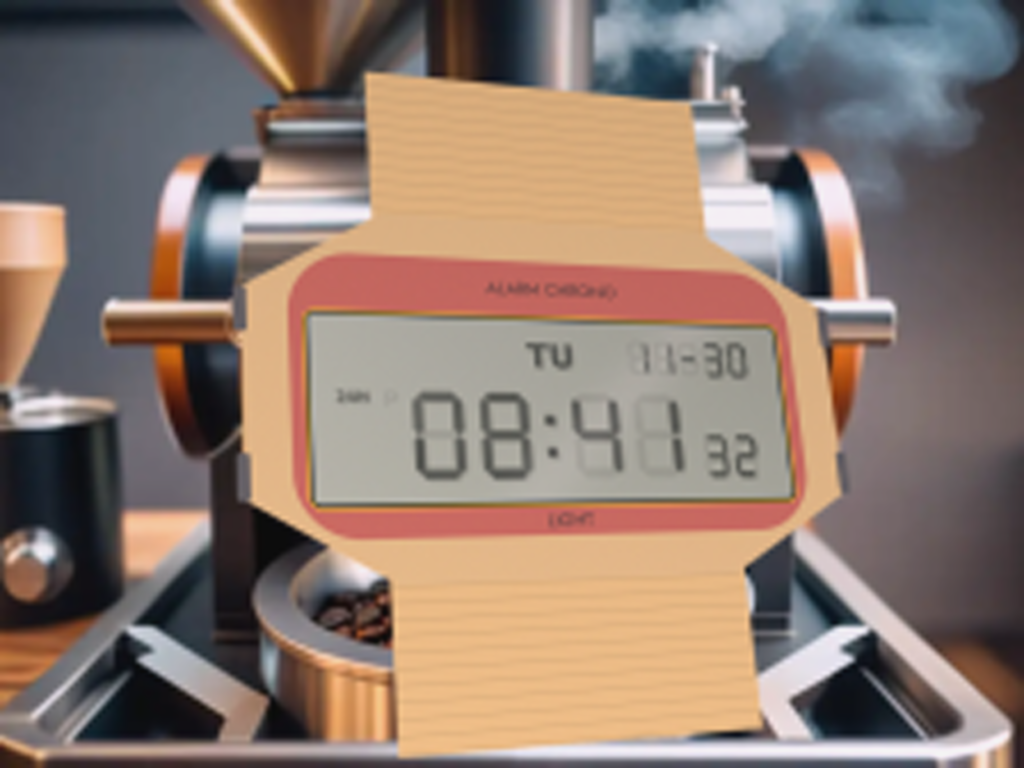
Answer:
8h41m32s
